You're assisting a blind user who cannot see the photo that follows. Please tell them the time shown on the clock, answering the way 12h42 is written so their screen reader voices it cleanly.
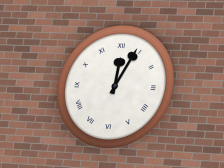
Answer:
12h04
